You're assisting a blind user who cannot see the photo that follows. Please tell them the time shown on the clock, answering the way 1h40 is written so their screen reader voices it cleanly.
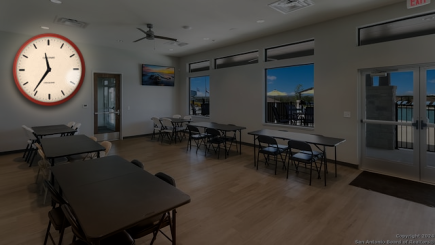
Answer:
11h36
